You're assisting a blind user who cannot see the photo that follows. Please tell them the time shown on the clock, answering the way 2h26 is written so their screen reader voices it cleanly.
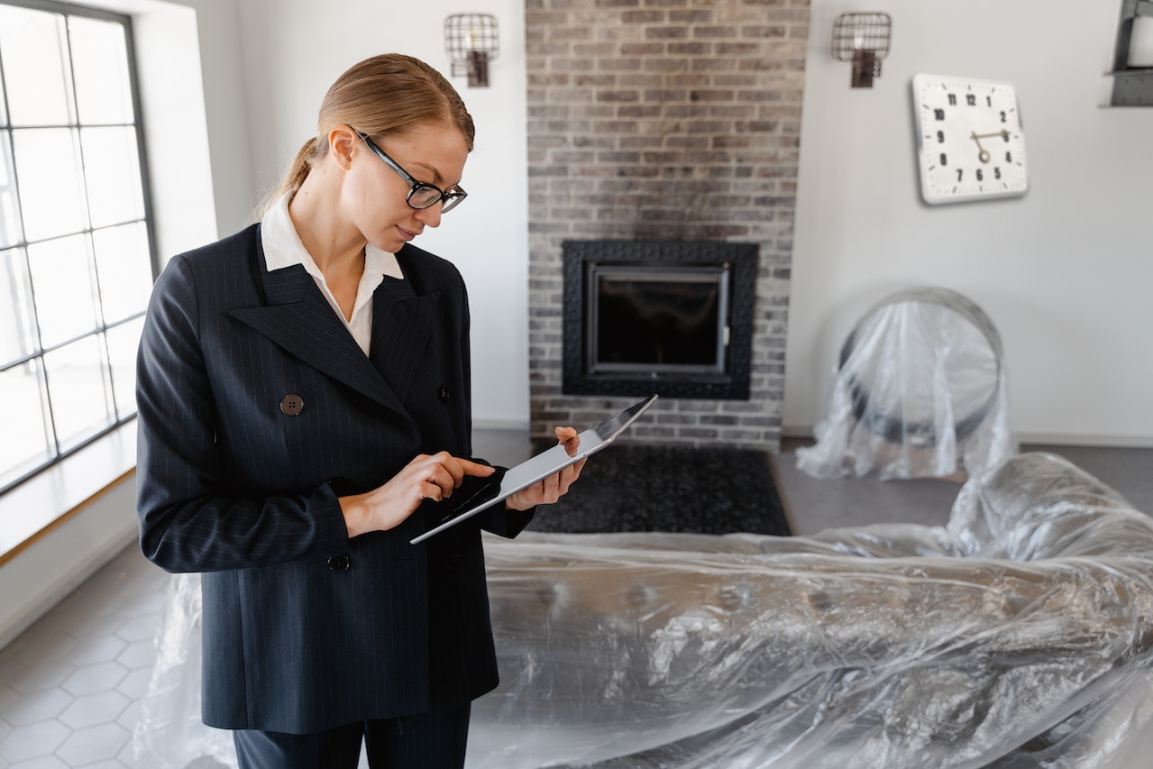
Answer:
5h14
